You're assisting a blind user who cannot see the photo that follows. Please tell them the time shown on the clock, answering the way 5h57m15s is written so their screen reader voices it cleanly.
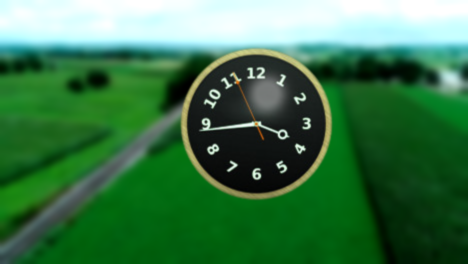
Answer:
3h43m56s
